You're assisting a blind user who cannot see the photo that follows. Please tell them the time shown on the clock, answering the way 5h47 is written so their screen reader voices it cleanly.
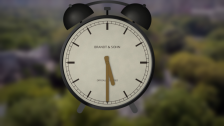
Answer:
5h30
